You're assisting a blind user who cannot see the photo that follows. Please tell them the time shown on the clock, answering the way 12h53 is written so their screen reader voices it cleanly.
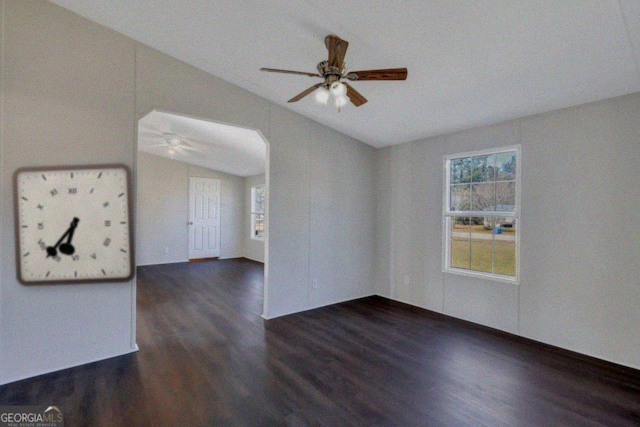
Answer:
6h37
